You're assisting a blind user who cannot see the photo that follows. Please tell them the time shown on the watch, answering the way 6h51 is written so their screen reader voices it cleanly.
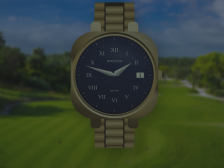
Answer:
1h48
